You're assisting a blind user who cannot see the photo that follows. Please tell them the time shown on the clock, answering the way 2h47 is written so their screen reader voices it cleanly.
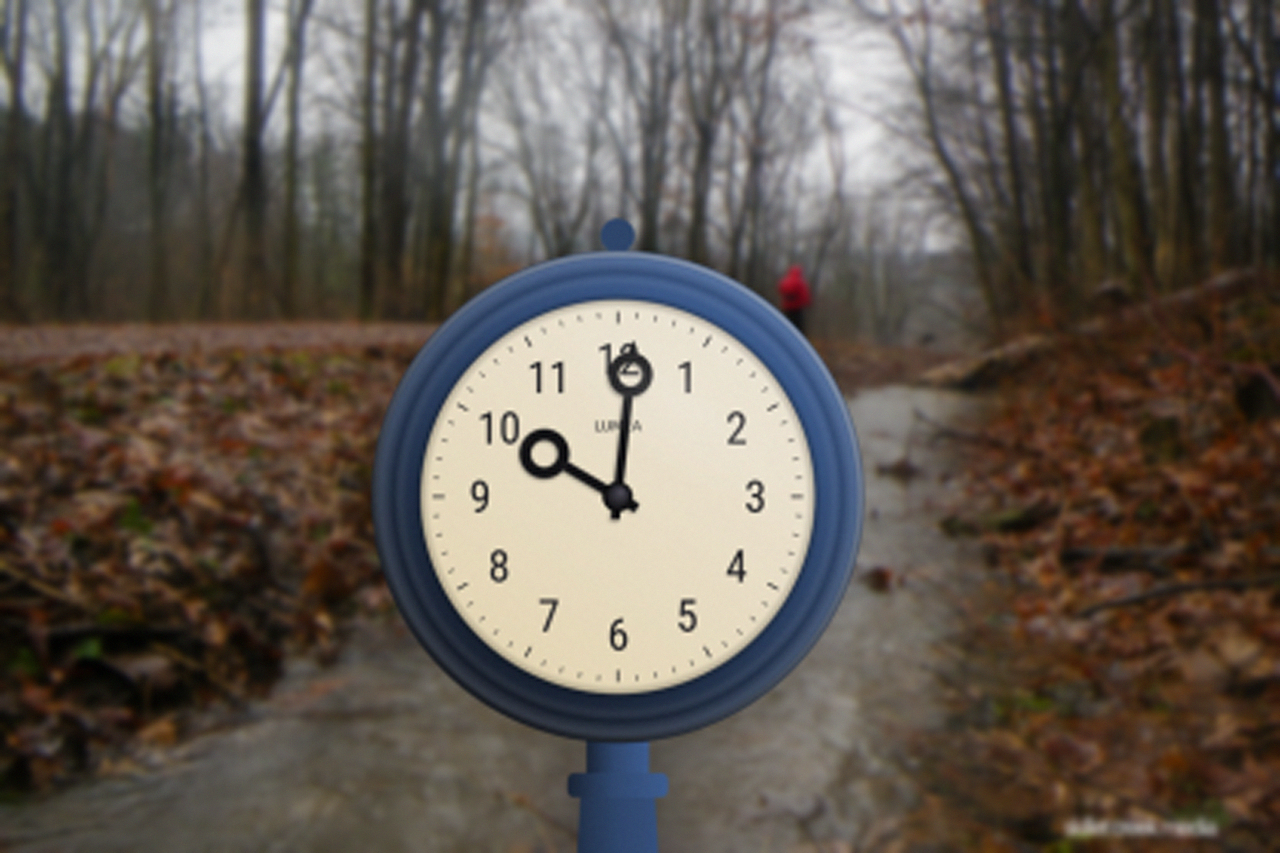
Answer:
10h01
